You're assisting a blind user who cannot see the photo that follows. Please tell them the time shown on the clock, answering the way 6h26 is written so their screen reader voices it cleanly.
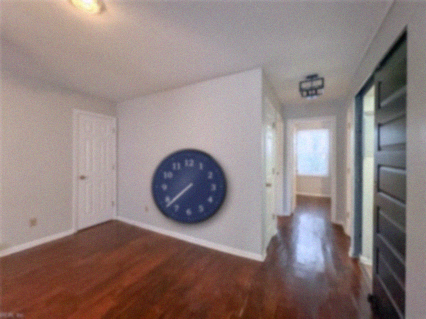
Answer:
7h38
